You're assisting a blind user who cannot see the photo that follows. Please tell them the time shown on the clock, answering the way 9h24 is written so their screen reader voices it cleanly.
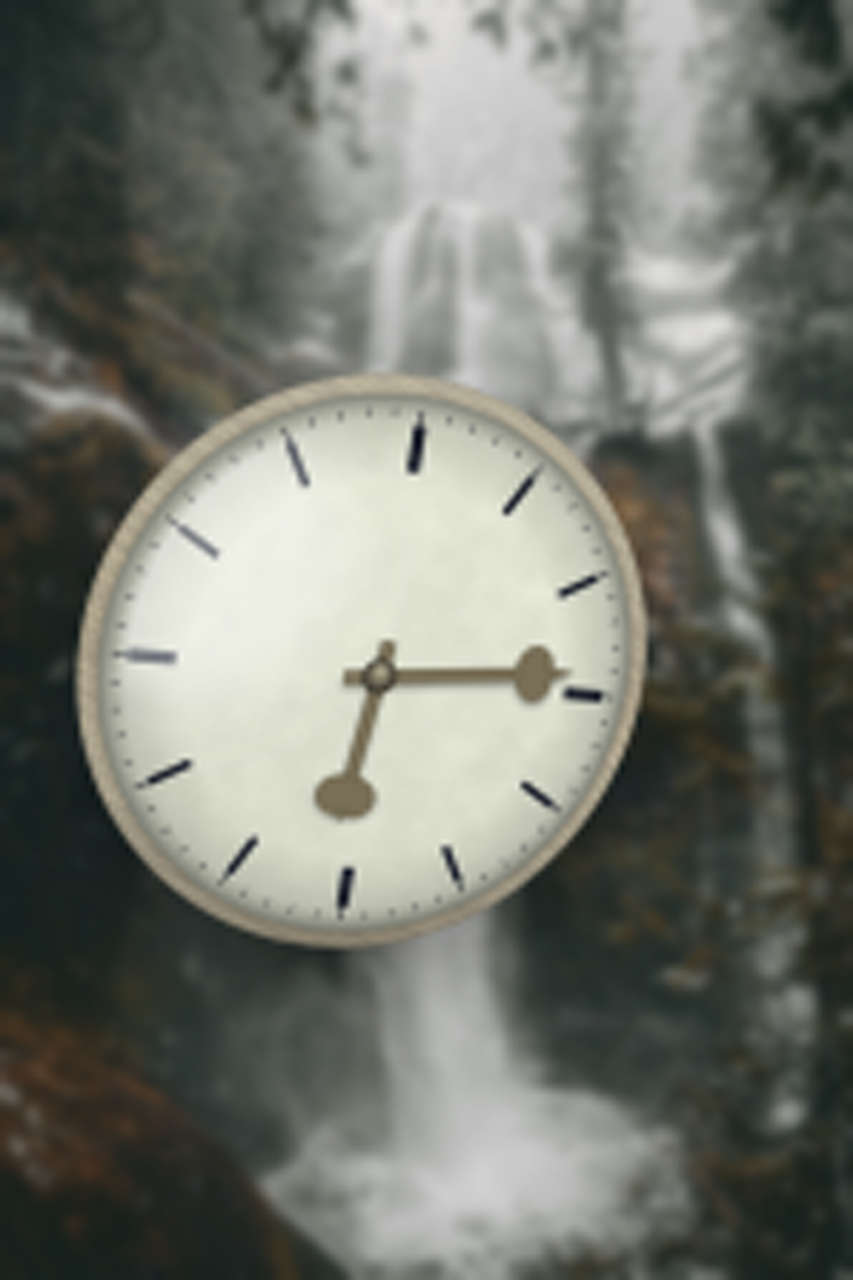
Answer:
6h14
